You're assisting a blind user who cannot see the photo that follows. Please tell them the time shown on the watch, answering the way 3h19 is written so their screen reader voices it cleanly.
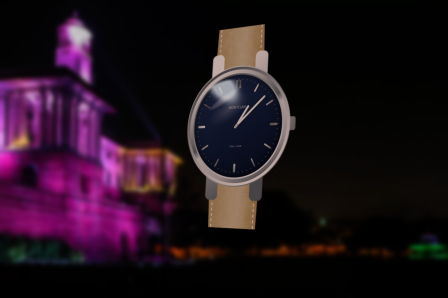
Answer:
1h08
